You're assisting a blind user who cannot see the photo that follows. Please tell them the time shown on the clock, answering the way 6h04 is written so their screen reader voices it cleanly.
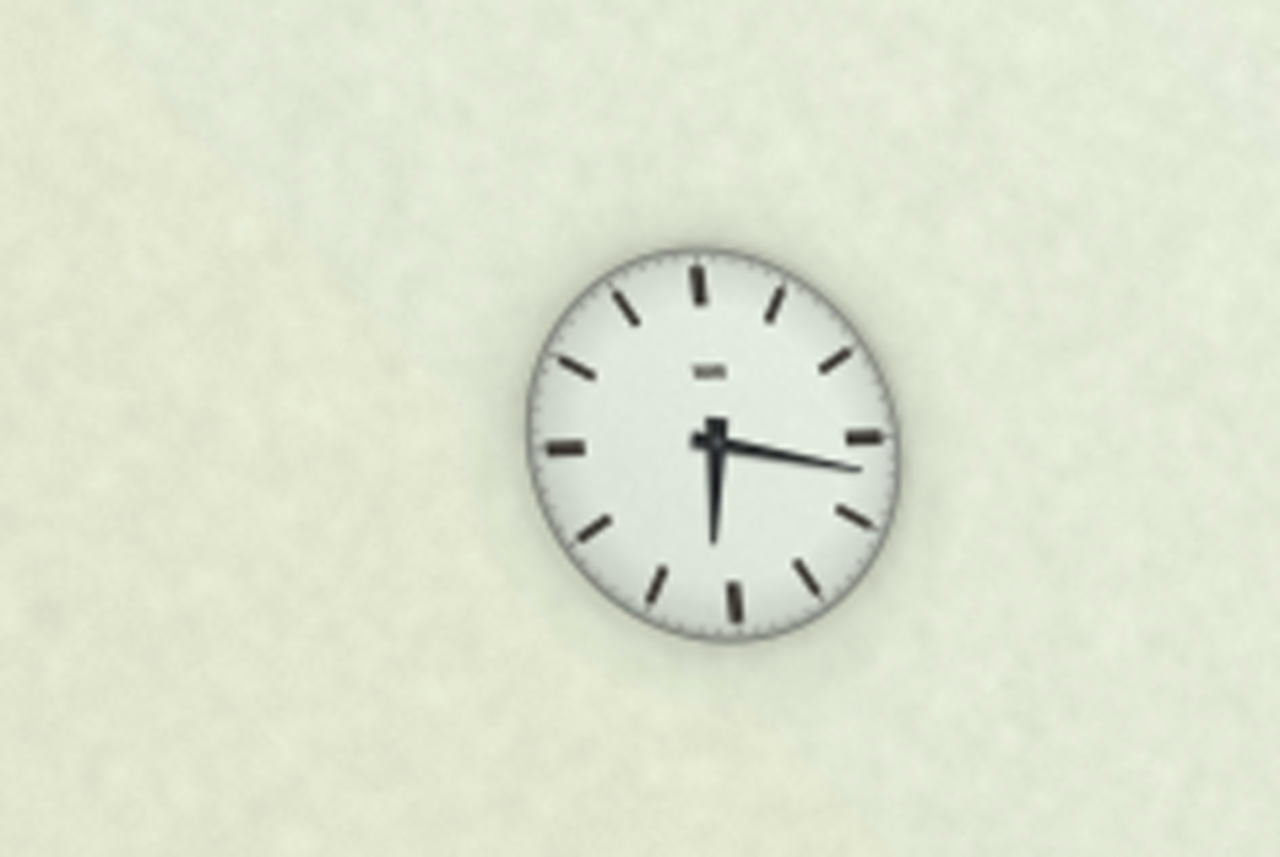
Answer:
6h17
